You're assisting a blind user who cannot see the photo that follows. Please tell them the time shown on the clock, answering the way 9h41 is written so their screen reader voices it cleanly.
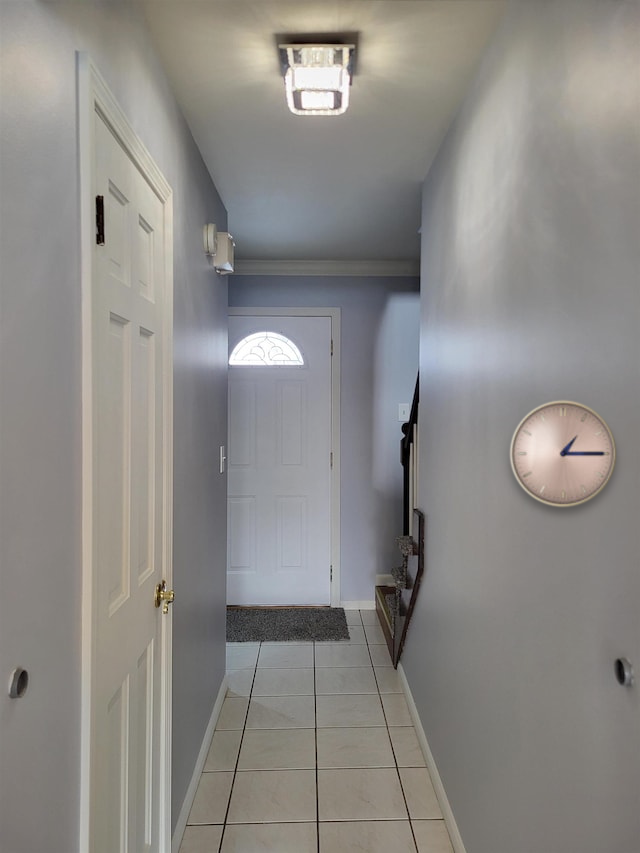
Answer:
1h15
